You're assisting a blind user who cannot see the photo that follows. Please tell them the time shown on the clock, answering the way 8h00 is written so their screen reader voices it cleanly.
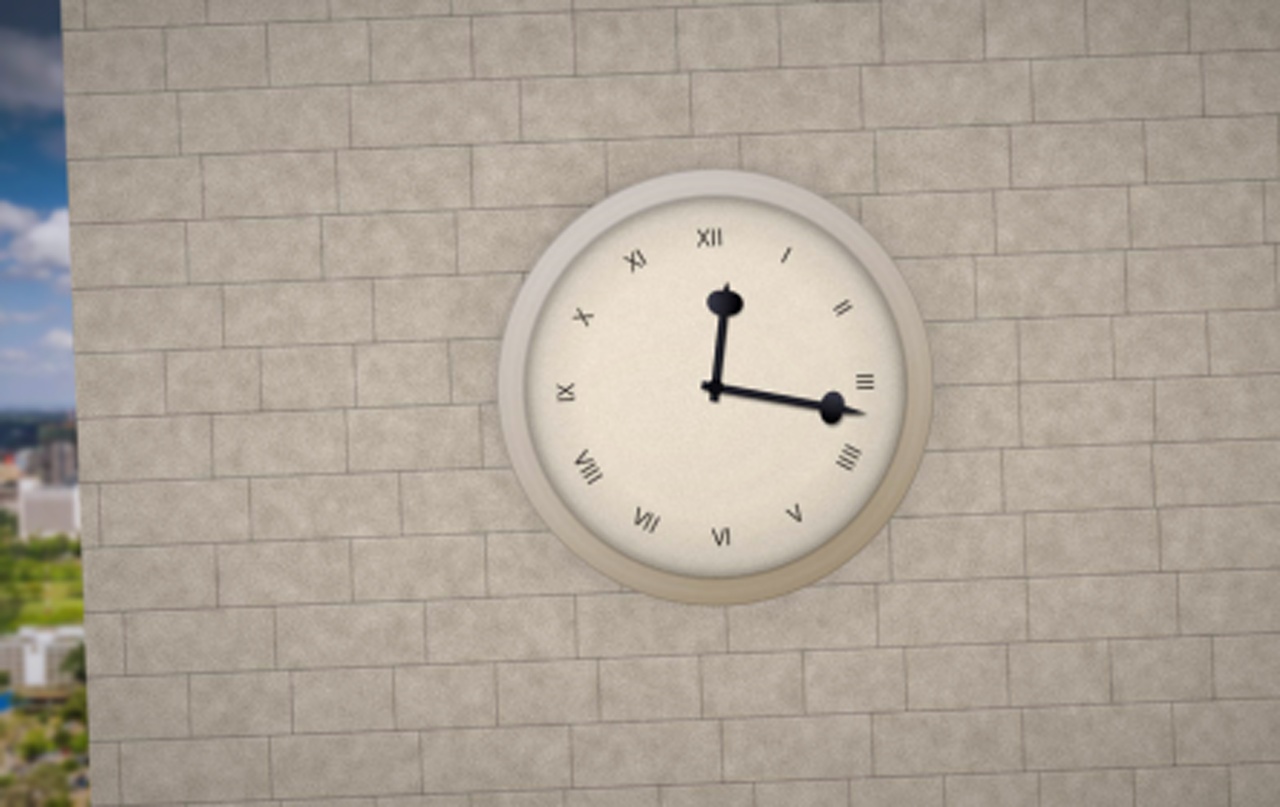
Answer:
12h17
